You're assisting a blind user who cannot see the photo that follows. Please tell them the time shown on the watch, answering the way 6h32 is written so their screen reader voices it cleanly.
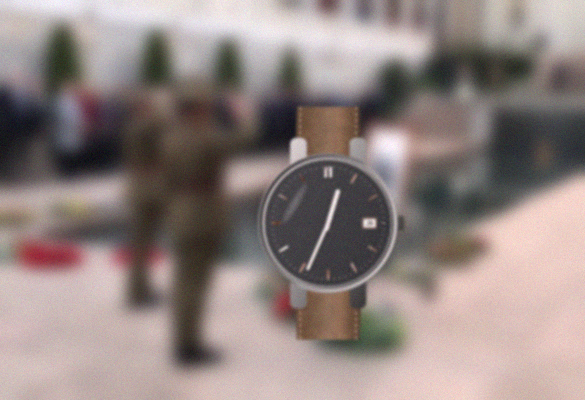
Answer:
12h34
